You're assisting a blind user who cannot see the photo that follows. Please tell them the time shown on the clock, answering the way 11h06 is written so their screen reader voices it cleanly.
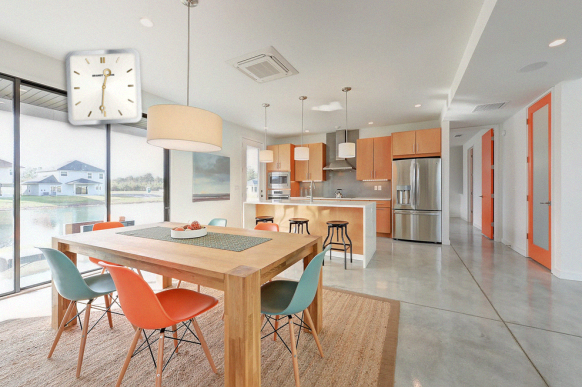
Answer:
12h31
